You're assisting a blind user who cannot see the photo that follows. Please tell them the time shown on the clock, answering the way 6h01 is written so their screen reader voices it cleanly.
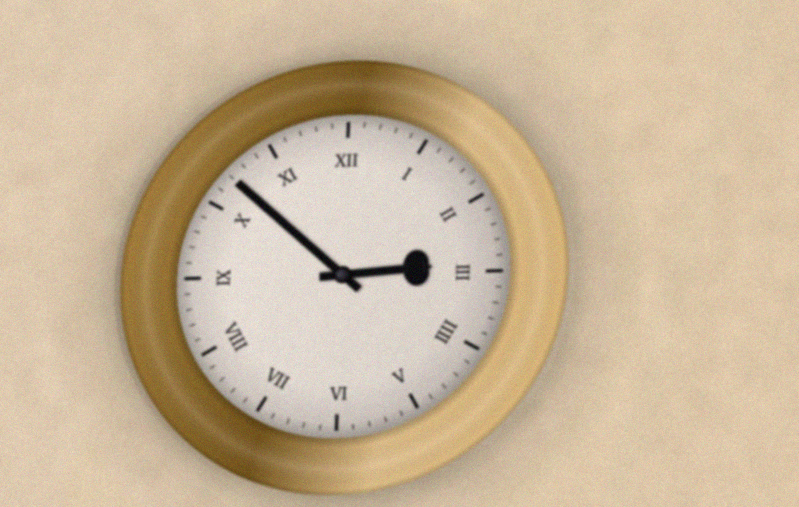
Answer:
2h52
